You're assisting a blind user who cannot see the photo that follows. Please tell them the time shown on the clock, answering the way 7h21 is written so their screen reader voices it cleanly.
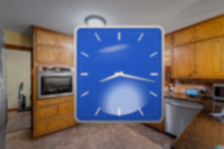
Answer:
8h17
